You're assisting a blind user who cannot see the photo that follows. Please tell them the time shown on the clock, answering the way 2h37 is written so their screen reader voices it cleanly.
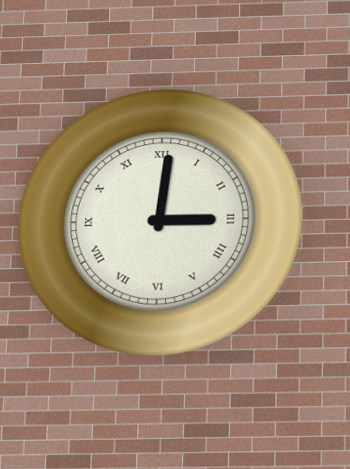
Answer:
3h01
